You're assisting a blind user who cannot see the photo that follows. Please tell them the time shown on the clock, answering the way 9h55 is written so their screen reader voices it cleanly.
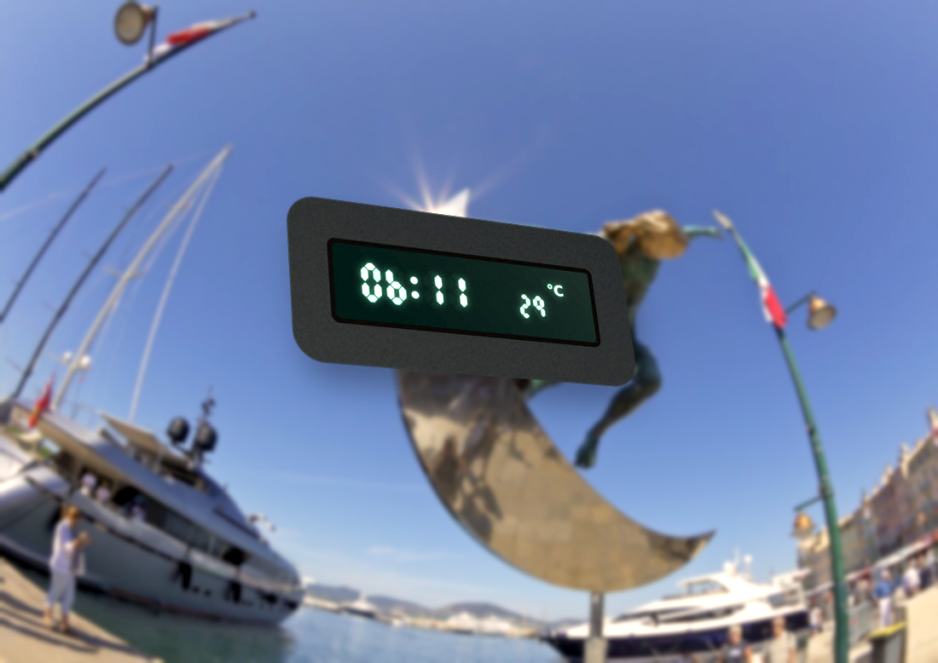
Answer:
6h11
